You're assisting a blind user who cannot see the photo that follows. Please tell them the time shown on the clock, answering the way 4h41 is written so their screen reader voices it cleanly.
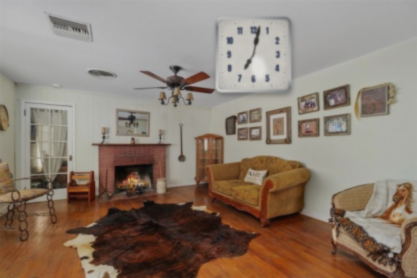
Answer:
7h02
